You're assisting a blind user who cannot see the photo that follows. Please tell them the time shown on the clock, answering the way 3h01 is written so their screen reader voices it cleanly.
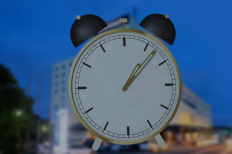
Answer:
1h07
